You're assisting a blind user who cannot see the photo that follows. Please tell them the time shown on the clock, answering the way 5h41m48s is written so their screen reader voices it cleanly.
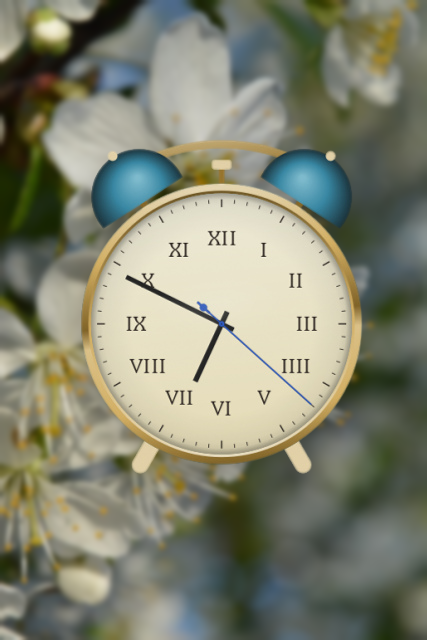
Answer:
6h49m22s
